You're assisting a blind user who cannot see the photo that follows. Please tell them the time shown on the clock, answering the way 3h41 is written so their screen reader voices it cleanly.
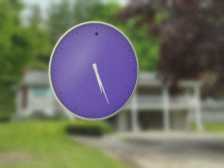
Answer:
5h26
